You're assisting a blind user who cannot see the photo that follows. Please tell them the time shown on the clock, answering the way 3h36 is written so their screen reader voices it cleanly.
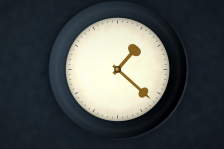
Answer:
1h22
